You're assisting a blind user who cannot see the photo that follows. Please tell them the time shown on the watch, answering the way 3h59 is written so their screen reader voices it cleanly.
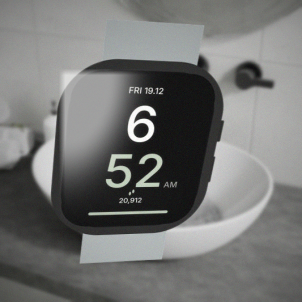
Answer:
6h52
